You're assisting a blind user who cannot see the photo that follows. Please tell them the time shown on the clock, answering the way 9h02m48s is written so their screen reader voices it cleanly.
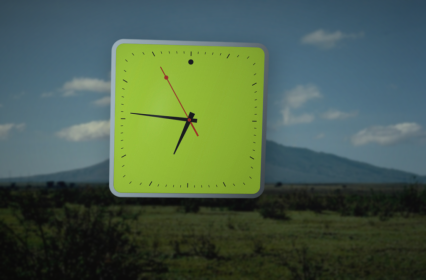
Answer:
6h45m55s
